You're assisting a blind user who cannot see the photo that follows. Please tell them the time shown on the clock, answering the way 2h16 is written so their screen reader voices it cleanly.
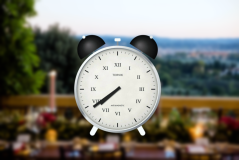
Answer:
7h39
